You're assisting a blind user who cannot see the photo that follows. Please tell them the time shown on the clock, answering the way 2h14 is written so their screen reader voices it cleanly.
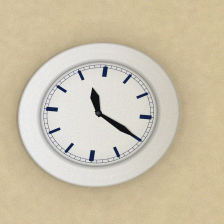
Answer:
11h20
